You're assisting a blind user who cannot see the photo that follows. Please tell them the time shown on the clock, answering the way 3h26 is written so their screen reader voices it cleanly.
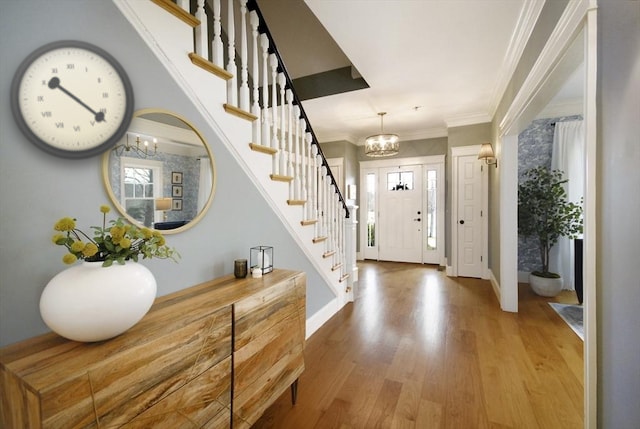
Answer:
10h22
